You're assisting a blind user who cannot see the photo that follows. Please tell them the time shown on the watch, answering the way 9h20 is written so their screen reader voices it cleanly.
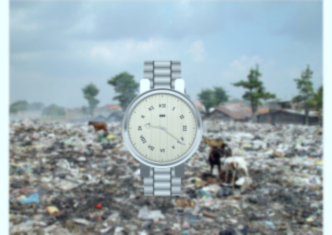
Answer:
9h21
